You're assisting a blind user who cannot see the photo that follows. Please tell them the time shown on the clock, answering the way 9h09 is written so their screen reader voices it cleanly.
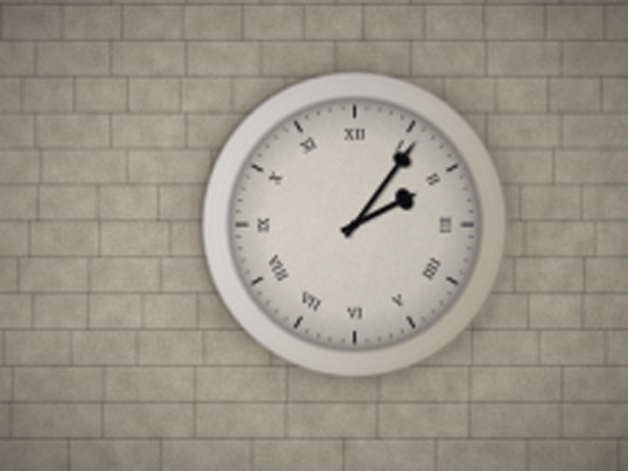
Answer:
2h06
